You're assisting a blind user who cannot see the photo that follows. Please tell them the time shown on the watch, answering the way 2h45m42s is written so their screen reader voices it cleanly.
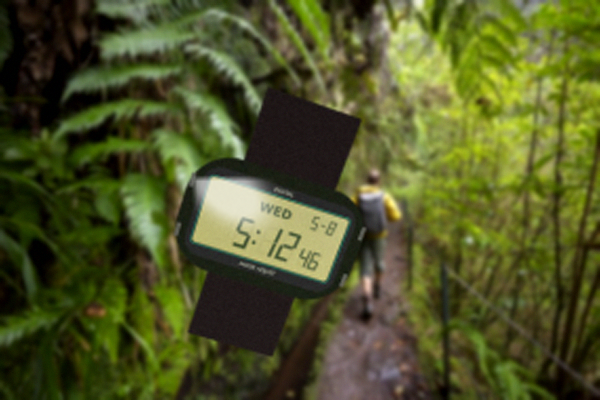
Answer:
5h12m46s
